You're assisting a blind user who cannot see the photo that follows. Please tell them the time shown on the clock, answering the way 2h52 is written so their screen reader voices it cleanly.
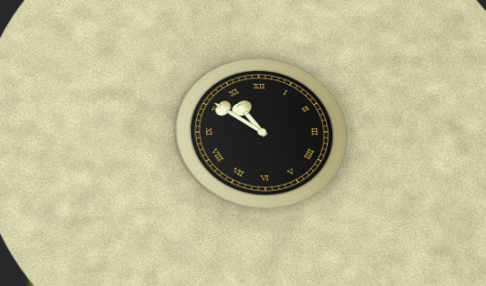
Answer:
10h51
